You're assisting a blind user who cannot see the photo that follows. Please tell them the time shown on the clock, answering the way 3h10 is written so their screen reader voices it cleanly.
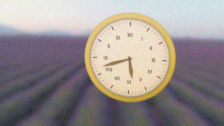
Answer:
5h42
